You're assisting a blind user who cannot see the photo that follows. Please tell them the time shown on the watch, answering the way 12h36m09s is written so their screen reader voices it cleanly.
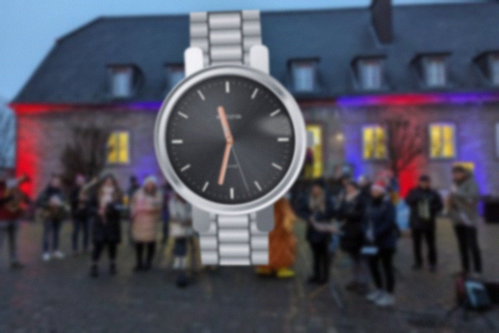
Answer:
11h32m27s
